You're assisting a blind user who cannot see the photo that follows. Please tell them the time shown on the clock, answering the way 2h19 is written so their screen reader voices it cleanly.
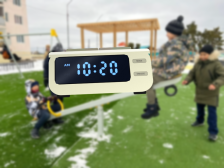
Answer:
10h20
